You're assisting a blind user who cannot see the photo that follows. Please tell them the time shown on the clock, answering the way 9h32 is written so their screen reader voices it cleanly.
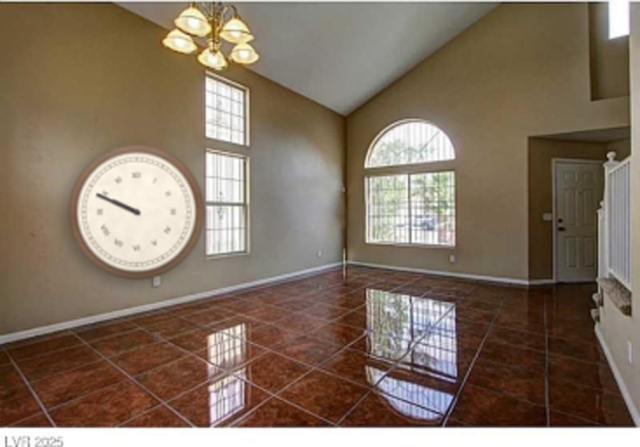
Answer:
9h49
